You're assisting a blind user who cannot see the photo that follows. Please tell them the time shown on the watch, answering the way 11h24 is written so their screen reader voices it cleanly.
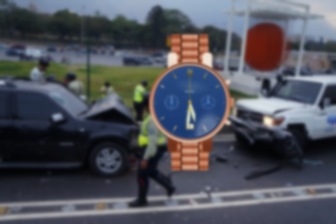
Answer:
5h31
